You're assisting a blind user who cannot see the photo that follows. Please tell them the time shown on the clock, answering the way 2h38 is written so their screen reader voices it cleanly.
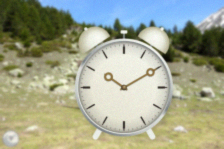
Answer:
10h10
